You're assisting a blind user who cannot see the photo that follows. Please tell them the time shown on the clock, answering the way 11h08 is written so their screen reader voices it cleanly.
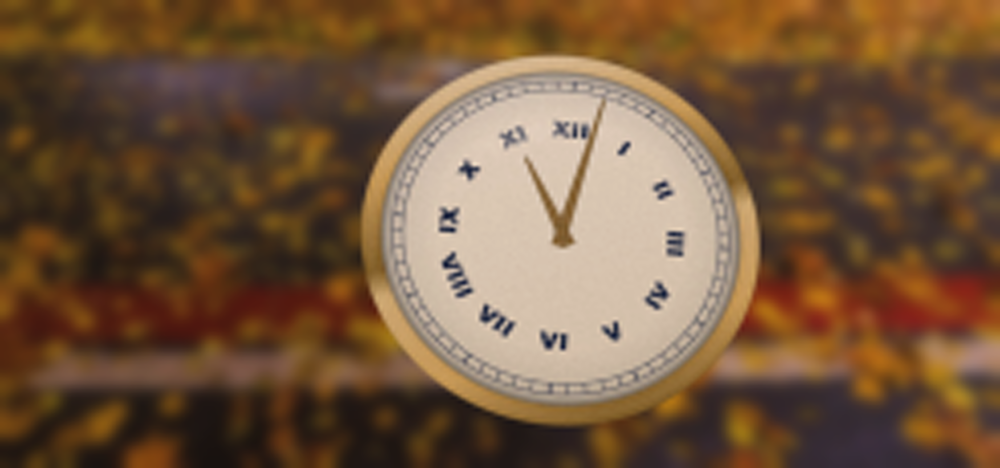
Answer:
11h02
